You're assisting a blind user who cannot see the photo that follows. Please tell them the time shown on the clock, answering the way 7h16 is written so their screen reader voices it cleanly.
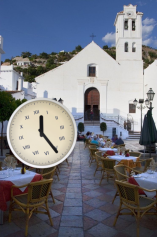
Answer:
12h26
